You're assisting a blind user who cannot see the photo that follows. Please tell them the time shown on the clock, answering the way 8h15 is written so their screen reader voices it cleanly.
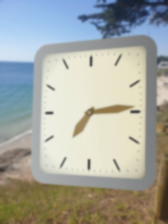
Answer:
7h14
